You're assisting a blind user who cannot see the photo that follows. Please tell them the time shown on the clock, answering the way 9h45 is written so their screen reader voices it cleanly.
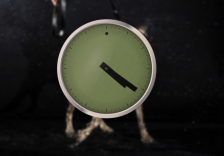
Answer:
4h21
